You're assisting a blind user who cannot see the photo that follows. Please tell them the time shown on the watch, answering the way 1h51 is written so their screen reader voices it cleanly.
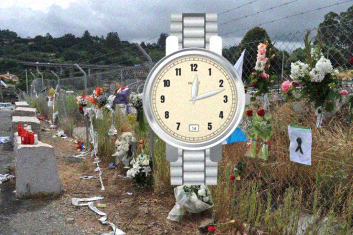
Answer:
12h12
